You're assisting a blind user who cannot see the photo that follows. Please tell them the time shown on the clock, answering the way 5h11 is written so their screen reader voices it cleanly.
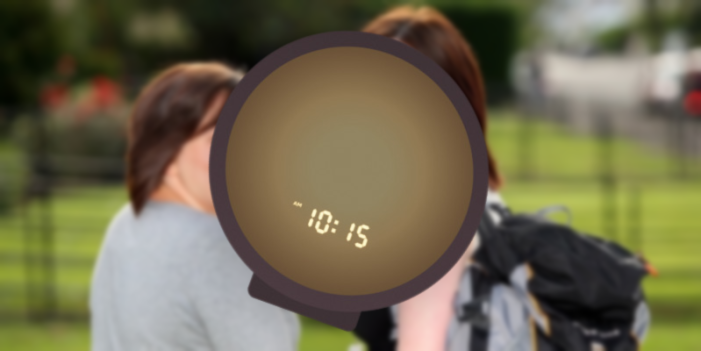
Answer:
10h15
